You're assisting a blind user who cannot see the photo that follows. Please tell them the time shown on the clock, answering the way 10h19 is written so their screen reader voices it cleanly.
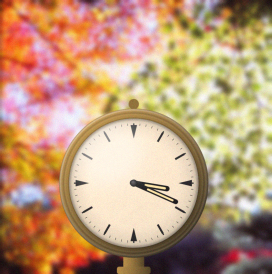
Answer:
3h19
